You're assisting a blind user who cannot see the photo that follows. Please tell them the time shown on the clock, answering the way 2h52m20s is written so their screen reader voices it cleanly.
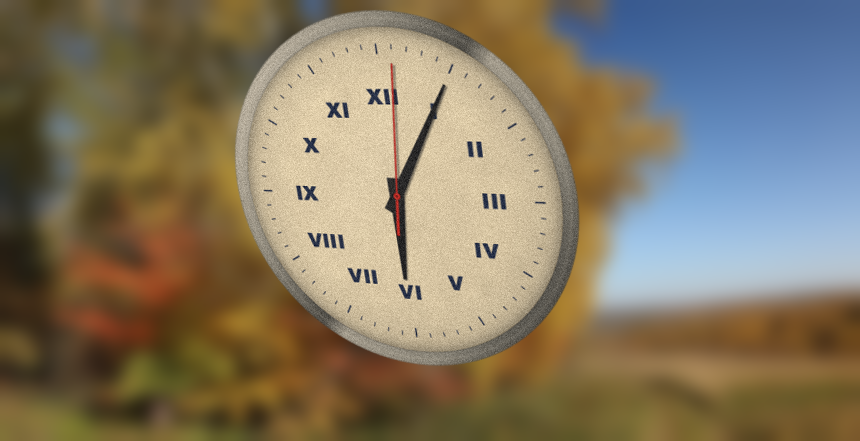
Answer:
6h05m01s
